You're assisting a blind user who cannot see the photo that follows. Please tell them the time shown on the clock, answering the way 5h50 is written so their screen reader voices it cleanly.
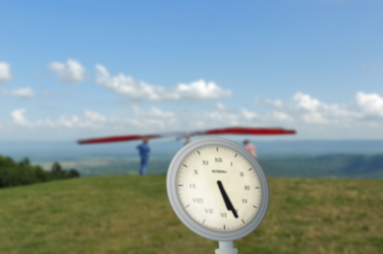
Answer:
5h26
